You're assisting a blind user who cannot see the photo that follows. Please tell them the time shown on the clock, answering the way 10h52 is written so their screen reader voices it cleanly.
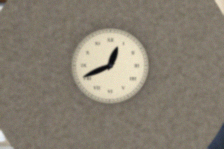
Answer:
12h41
